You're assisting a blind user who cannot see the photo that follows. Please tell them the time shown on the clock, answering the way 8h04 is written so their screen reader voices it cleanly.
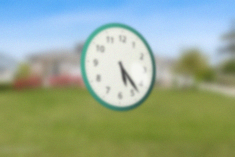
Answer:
5h23
